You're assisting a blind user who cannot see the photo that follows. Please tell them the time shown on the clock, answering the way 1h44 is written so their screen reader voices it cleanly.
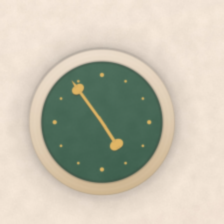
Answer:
4h54
